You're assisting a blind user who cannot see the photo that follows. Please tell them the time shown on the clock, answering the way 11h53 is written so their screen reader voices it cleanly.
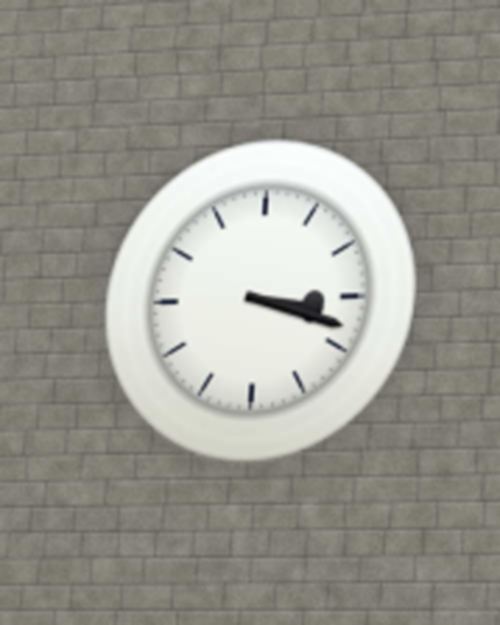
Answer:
3h18
